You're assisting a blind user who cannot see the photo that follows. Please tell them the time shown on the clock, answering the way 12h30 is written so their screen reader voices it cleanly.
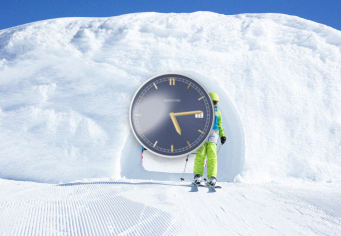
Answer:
5h14
